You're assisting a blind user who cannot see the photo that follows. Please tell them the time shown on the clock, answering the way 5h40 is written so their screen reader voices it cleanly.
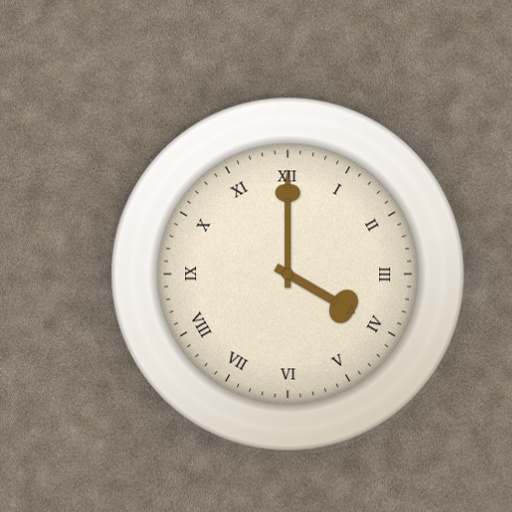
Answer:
4h00
